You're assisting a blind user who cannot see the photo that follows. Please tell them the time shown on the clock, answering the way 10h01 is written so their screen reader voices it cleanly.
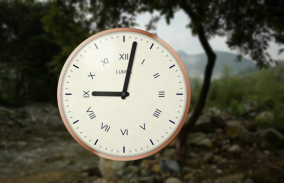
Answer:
9h02
